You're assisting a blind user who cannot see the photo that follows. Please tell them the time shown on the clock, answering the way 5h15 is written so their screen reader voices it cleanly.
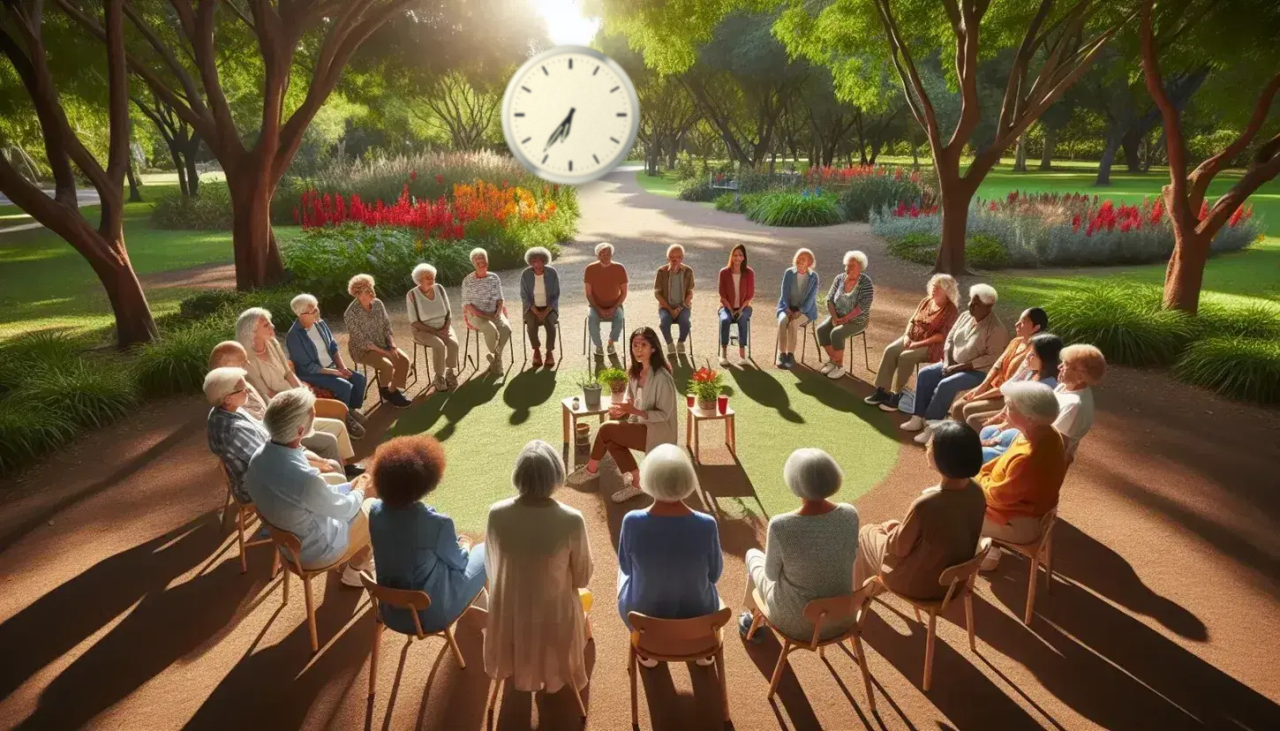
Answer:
6h36
